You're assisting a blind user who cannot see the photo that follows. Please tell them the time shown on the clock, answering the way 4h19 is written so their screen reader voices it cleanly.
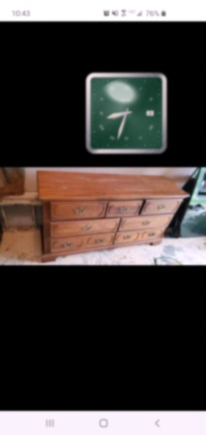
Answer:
8h33
